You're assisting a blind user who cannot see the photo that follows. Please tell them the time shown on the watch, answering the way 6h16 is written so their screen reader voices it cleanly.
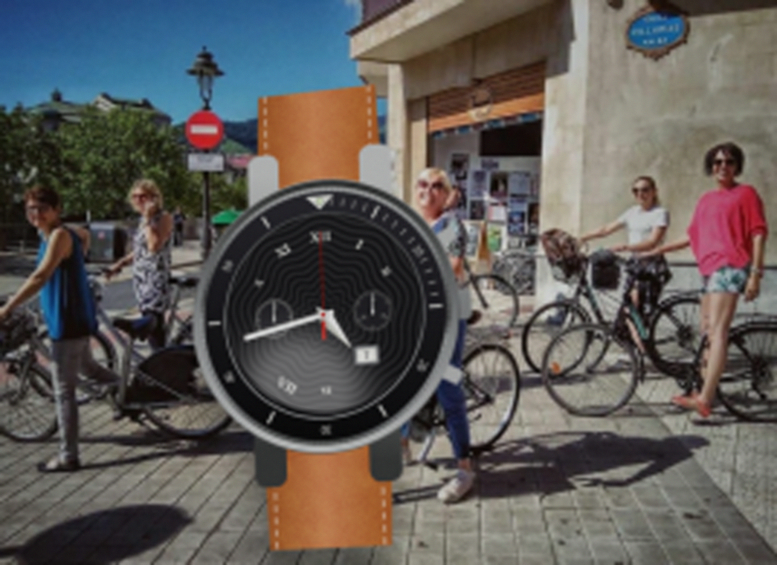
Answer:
4h43
